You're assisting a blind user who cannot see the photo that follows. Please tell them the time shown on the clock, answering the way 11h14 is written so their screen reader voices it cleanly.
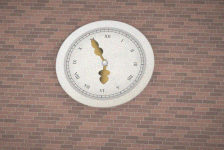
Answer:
5h55
